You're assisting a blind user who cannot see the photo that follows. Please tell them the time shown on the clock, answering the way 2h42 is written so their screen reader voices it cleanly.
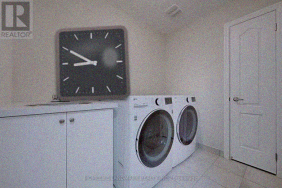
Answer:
8h50
